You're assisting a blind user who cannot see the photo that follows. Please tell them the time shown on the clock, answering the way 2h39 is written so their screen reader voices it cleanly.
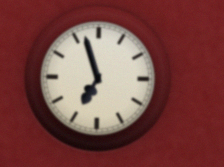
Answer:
6h57
